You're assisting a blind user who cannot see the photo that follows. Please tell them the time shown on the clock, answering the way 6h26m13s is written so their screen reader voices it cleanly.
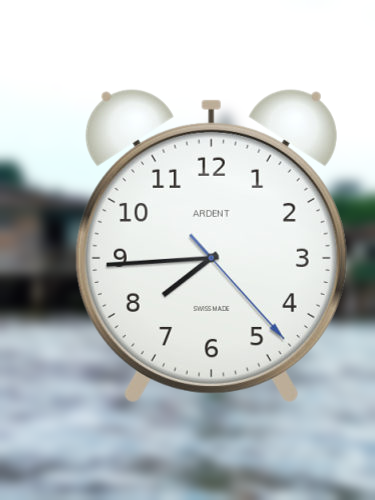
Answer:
7h44m23s
